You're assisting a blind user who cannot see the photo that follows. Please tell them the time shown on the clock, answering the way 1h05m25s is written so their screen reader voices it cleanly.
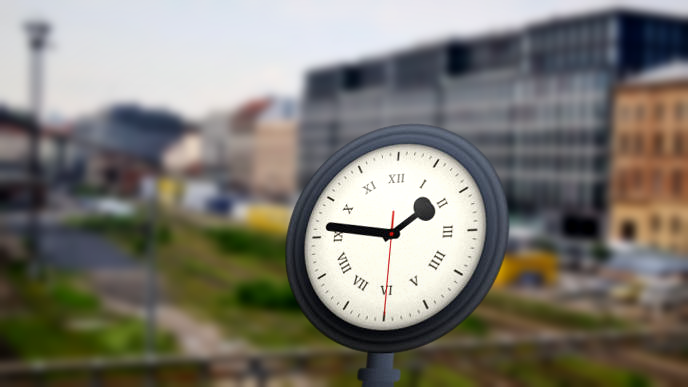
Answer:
1h46m30s
